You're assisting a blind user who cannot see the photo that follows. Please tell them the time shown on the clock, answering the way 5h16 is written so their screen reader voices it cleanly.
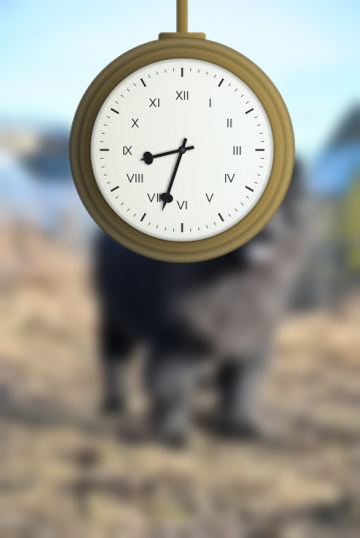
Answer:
8h33
